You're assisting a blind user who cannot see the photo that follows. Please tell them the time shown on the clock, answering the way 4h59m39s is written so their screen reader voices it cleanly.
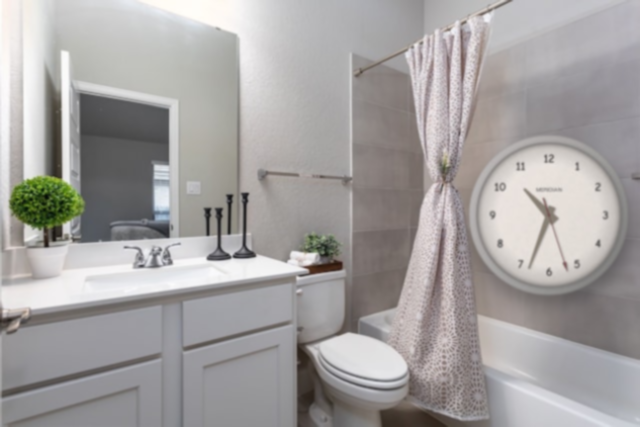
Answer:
10h33m27s
